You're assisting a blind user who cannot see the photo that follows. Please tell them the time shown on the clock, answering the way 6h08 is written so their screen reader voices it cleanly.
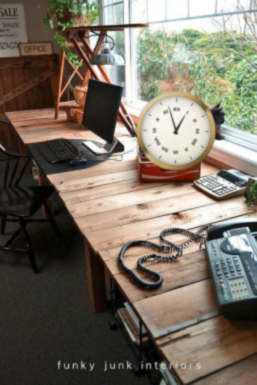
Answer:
12h57
